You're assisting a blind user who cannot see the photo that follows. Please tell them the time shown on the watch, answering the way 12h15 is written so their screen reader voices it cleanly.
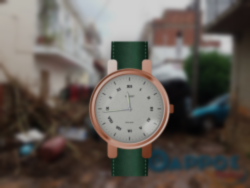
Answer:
11h44
